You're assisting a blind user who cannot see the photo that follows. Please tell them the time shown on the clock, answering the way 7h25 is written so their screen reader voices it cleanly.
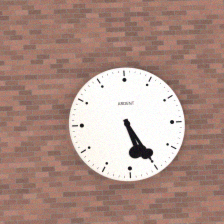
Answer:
5h25
